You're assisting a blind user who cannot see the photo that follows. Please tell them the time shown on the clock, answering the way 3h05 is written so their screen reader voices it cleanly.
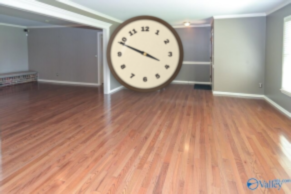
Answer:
3h49
